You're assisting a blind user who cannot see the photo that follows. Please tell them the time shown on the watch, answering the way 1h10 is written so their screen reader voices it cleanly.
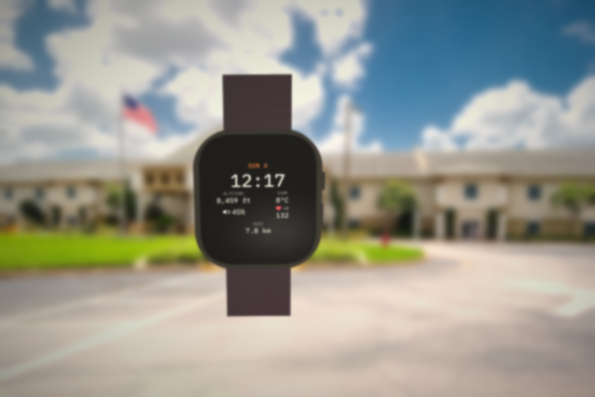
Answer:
12h17
